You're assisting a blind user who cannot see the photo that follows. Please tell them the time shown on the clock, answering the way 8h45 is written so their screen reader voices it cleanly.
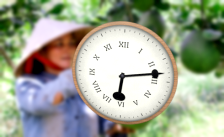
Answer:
6h13
